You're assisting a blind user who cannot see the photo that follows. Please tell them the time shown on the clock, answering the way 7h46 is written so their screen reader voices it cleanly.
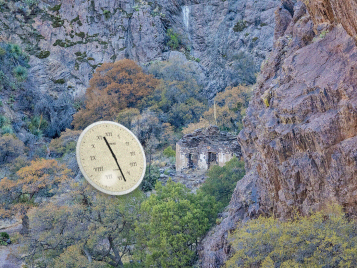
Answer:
11h28
